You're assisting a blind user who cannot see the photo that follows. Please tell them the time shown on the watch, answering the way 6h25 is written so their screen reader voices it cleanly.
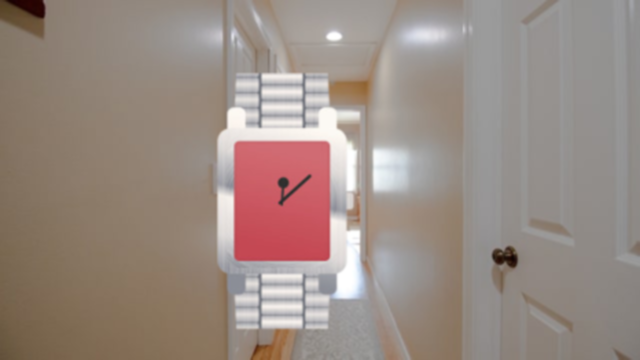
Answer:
12h08
